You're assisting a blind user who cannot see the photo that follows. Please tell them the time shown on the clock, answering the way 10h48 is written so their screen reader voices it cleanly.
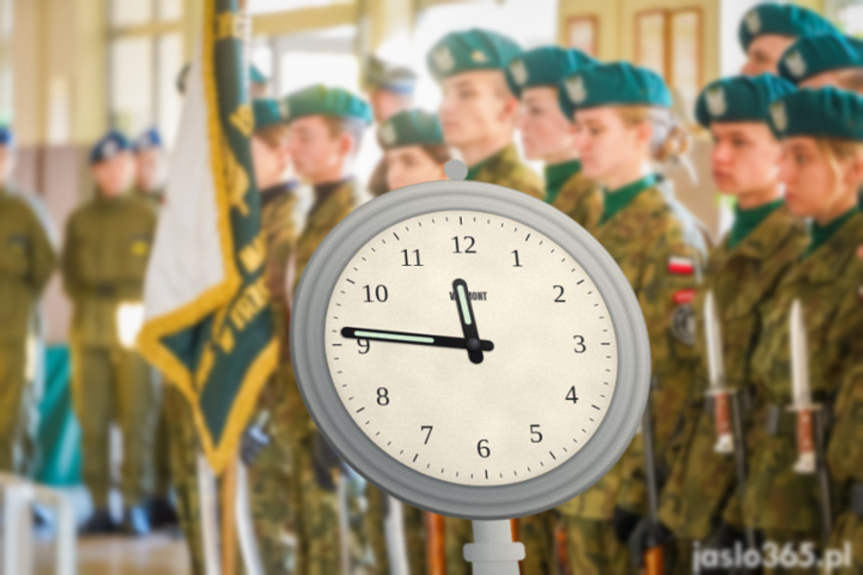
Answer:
11h46
